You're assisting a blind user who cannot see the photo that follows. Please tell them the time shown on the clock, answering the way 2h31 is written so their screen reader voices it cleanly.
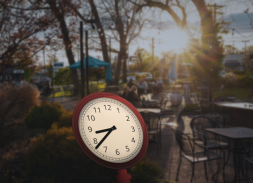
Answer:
8h38
